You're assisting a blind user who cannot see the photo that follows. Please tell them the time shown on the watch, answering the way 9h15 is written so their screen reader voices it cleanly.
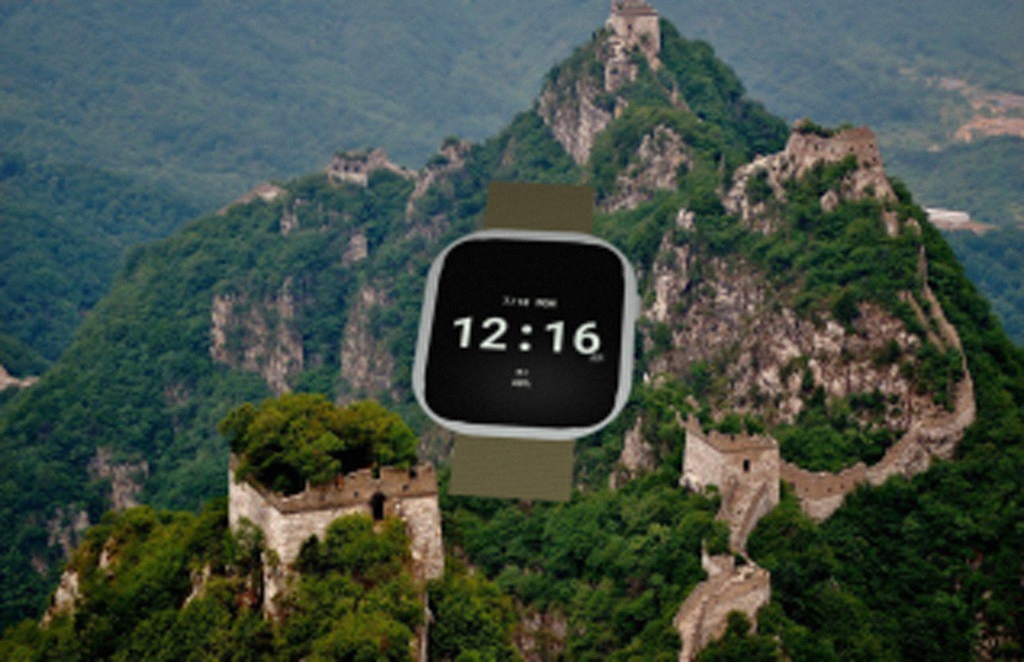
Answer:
12h16
